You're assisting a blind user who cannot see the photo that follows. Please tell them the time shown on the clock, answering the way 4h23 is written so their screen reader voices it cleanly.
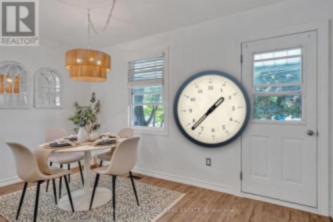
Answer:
1h38
